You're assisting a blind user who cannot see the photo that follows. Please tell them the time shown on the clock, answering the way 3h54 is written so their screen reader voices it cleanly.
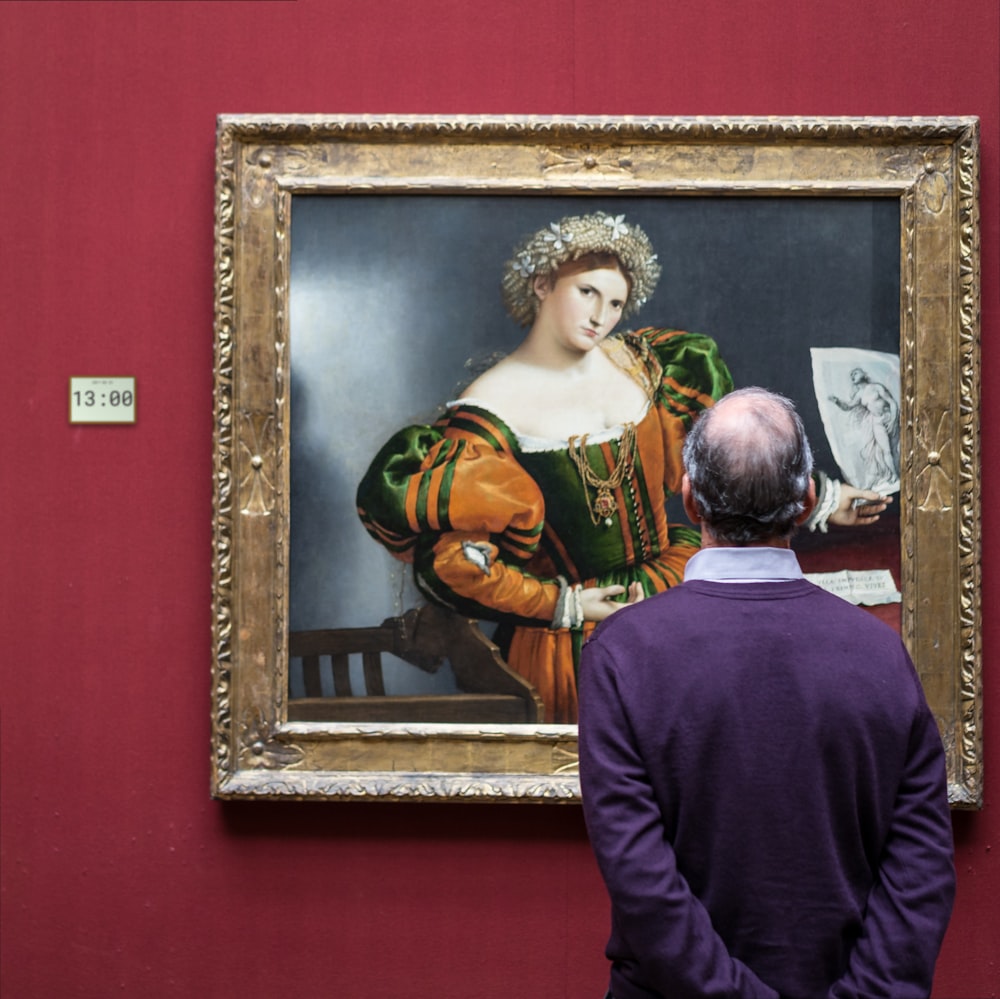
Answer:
13h00
